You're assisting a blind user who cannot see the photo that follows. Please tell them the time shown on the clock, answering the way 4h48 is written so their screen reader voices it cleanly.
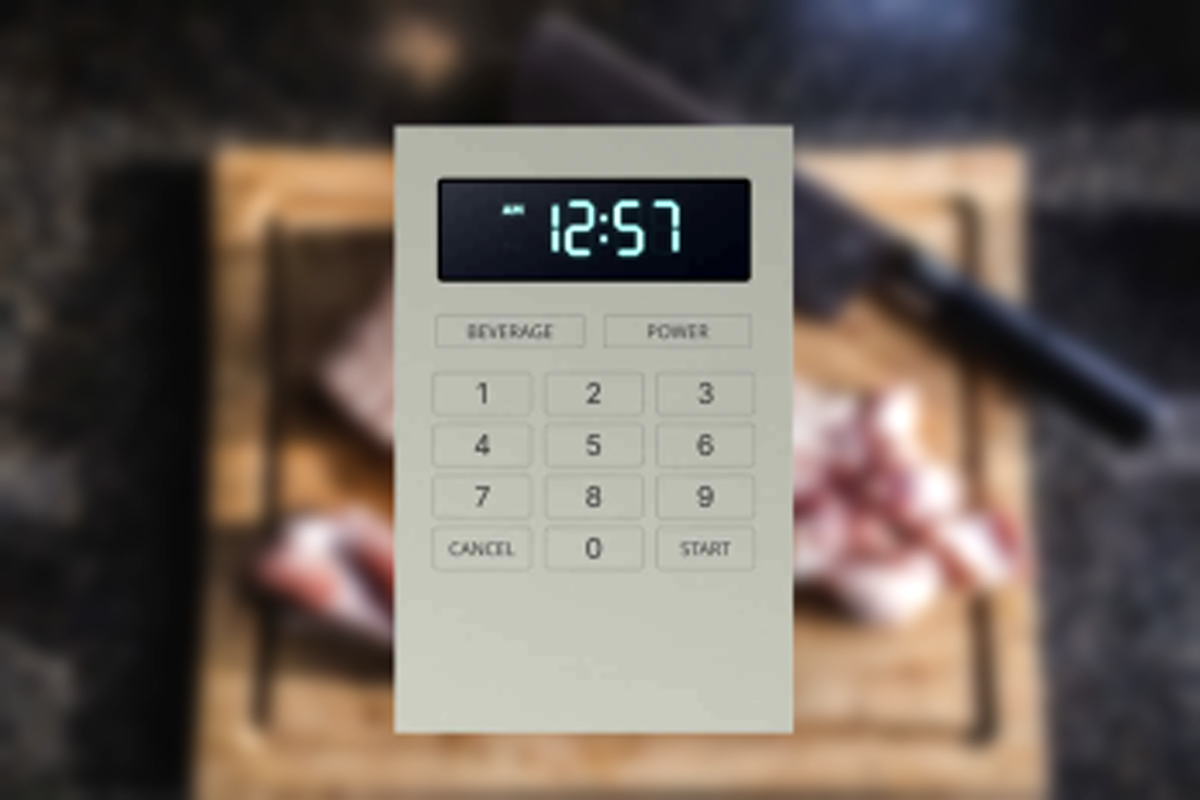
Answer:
12h57
